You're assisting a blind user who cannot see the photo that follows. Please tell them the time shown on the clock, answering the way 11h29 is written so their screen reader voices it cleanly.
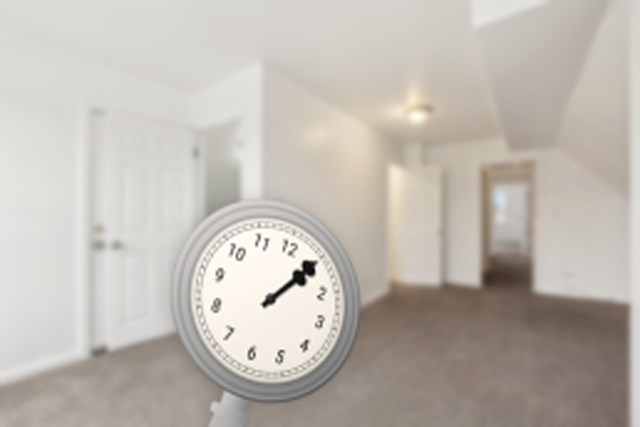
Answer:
1h05
